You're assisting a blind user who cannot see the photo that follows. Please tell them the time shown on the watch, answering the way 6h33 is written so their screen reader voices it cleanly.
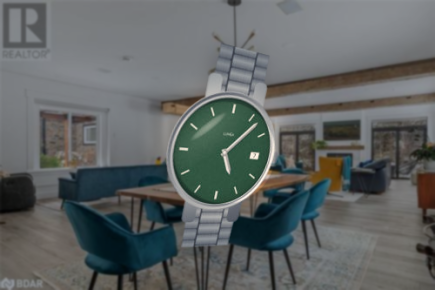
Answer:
5h07
